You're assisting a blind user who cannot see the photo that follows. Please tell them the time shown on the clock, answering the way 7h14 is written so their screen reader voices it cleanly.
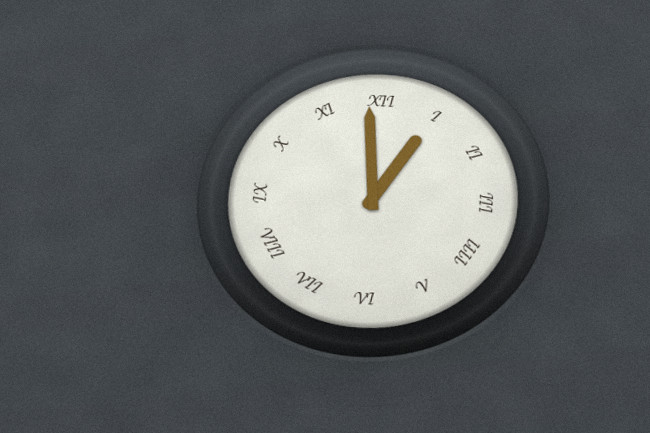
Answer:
12h59
